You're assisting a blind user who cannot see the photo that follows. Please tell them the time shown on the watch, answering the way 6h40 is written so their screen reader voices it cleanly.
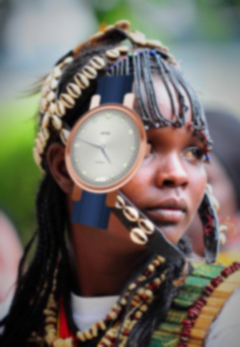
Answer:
4h47
